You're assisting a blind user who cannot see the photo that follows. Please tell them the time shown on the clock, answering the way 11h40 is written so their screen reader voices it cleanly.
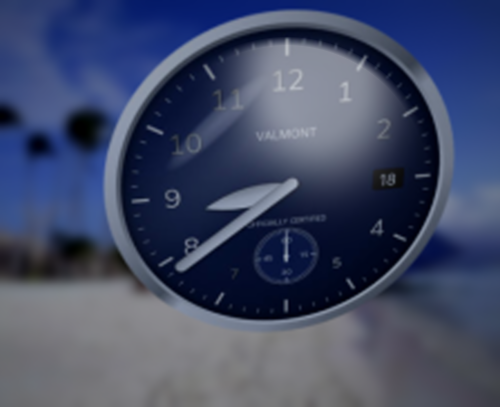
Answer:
8h39
